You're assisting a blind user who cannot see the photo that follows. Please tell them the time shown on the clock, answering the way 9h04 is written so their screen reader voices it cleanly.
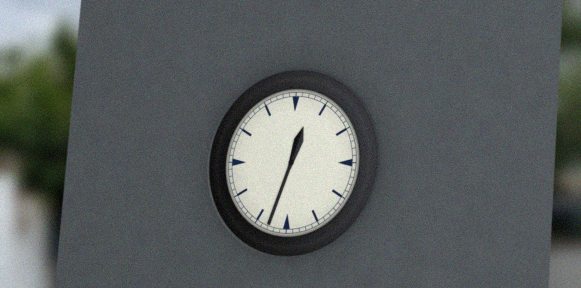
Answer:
12h33
